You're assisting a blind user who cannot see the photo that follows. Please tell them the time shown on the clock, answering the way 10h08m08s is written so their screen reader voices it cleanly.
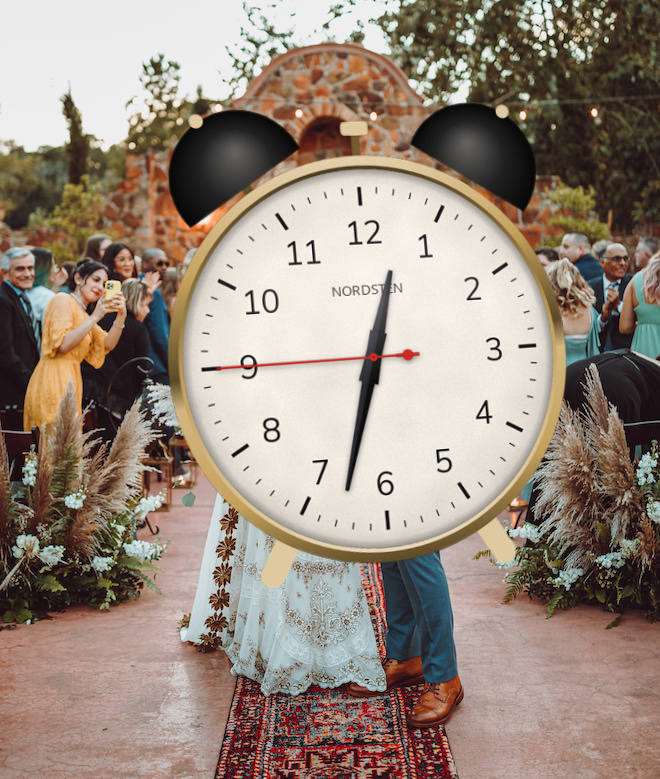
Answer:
12h32m45s
